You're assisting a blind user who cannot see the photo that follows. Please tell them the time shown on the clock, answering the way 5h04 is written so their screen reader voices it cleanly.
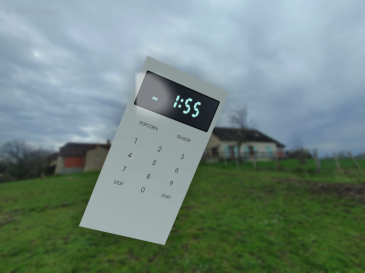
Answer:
1h55
